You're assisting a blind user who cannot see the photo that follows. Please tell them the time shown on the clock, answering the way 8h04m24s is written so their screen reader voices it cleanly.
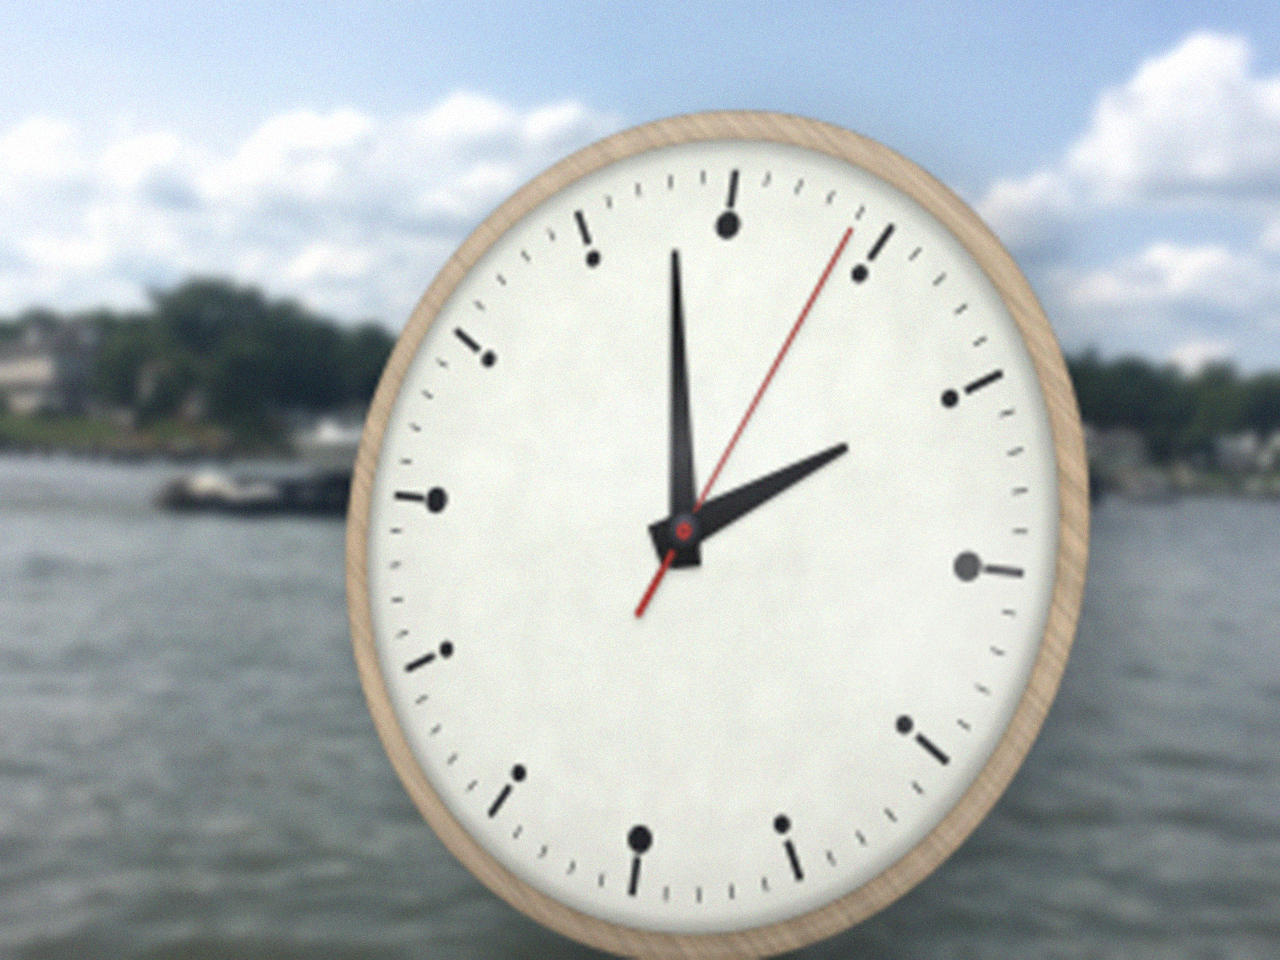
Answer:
1h58m04s
